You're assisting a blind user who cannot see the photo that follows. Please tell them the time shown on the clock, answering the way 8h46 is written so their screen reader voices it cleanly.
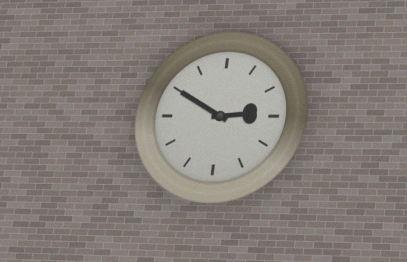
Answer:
2h50
